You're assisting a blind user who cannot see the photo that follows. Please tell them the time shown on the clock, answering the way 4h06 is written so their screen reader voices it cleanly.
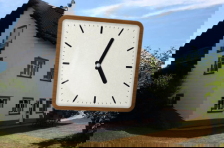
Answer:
5h04
